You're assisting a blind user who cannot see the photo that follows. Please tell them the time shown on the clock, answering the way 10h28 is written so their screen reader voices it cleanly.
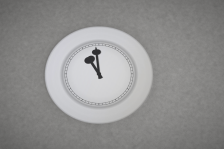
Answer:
10h59
